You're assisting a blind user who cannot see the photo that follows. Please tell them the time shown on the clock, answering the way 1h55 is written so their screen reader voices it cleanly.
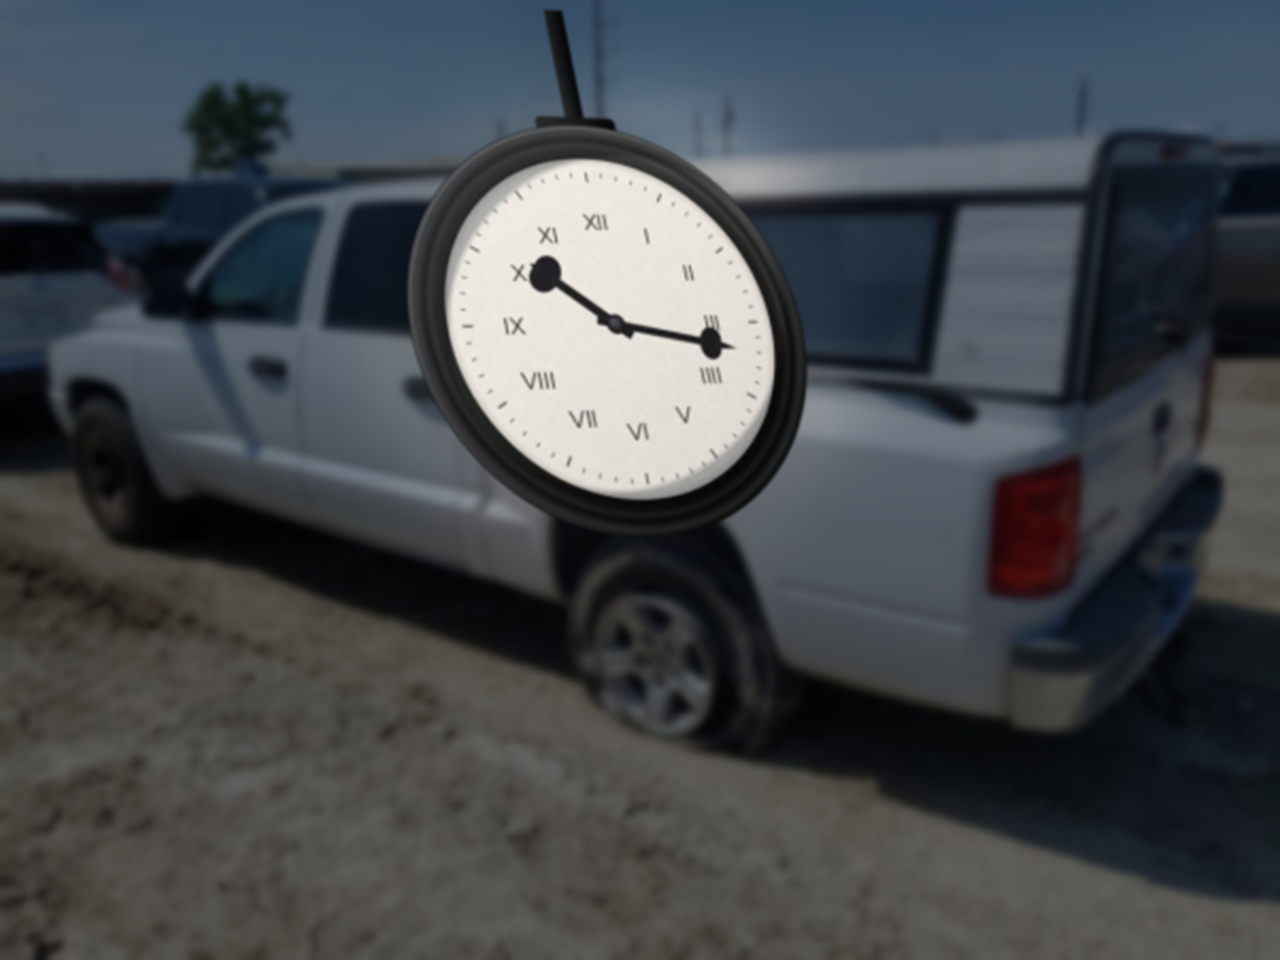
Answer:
10h17
